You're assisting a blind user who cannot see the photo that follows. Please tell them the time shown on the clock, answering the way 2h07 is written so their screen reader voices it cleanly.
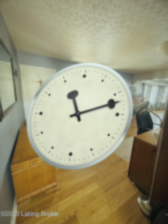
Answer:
11h12
